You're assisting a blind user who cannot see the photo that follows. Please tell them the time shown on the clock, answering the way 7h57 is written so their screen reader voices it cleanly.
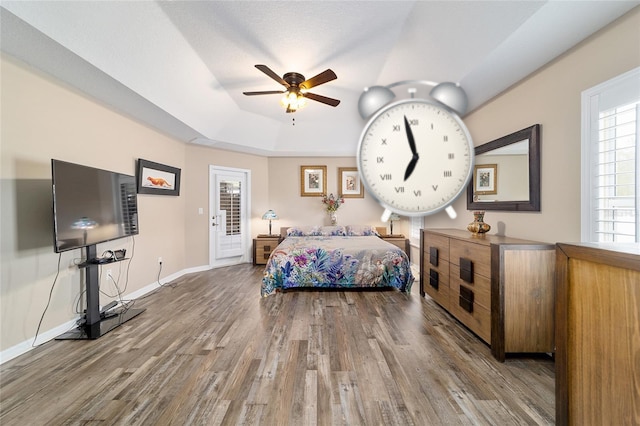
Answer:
6h58
